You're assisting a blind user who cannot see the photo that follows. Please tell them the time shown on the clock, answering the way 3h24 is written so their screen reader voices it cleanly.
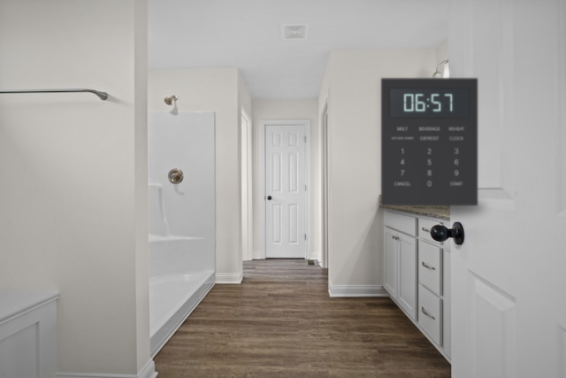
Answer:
6h57
